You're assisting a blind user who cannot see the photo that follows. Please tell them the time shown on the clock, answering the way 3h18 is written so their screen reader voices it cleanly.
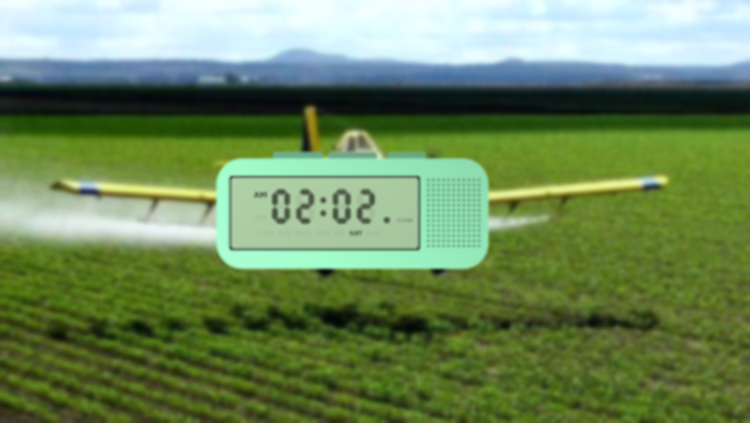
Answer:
2h02
